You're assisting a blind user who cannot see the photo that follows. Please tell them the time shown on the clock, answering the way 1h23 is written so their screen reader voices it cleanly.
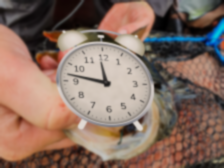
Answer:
11h47
